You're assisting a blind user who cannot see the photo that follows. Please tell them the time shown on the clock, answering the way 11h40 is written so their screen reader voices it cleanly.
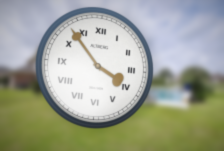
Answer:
3h53
